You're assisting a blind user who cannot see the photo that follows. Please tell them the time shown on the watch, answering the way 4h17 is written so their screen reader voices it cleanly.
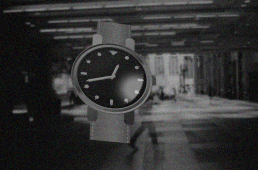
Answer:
12h42
